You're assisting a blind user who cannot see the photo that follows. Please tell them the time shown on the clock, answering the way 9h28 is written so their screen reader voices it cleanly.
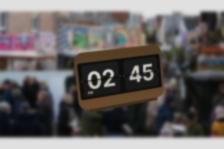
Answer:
2h45
